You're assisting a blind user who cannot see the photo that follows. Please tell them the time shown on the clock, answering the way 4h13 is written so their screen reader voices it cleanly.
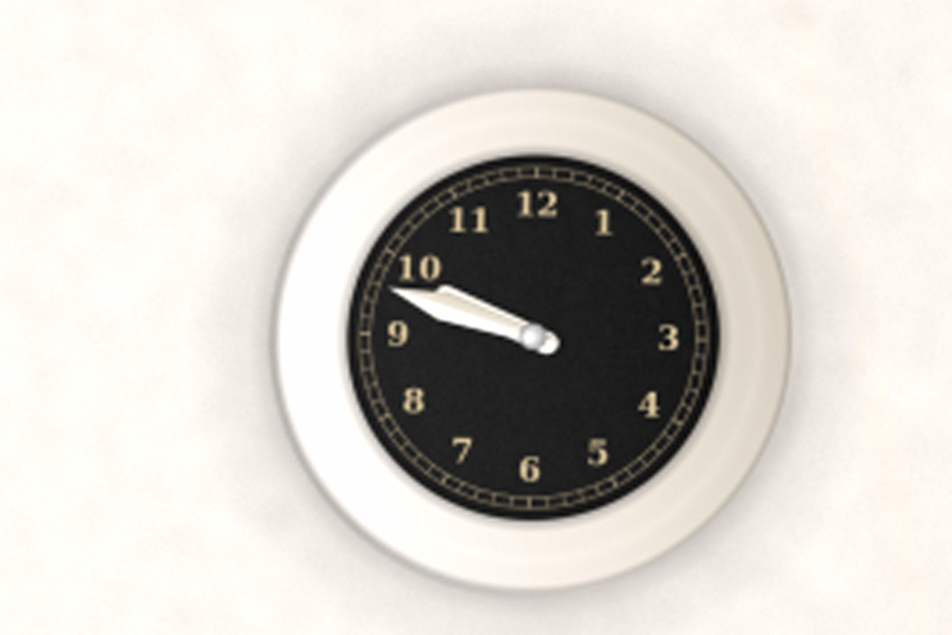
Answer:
9h48
